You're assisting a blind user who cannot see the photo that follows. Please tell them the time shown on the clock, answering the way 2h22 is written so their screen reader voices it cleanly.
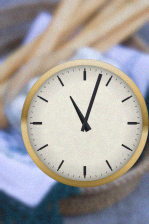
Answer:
11h03
